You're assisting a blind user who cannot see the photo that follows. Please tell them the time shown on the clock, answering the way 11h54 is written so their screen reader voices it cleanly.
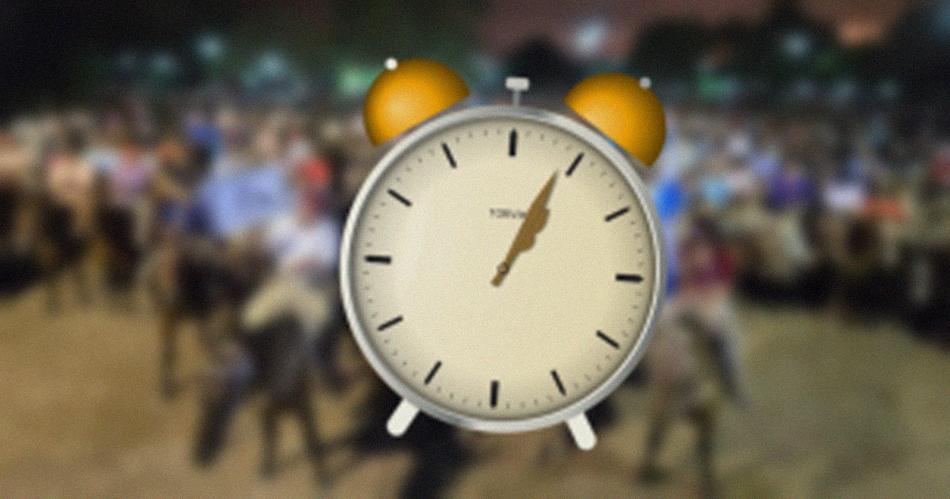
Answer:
1h04
